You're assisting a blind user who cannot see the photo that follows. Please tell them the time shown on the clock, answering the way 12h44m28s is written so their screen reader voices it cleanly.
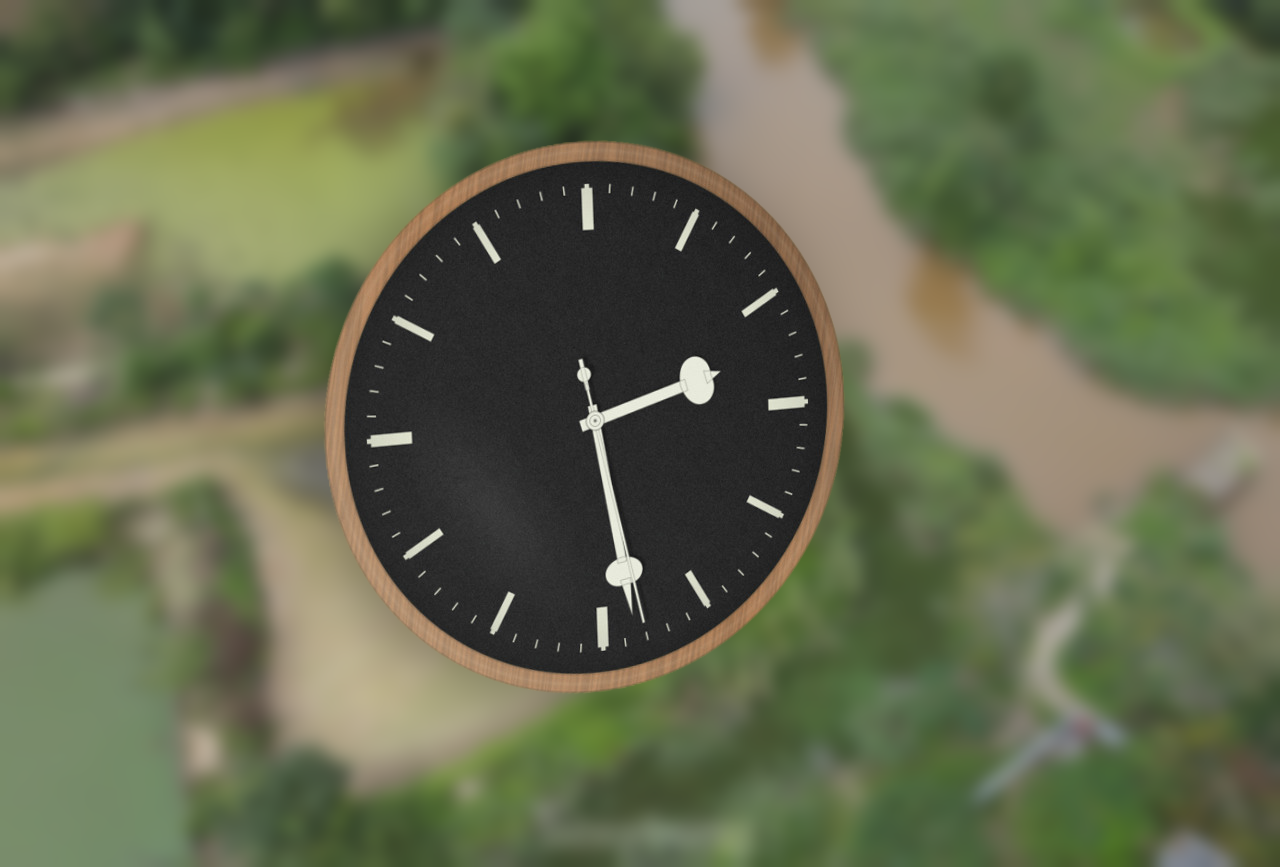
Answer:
2h28m28s
